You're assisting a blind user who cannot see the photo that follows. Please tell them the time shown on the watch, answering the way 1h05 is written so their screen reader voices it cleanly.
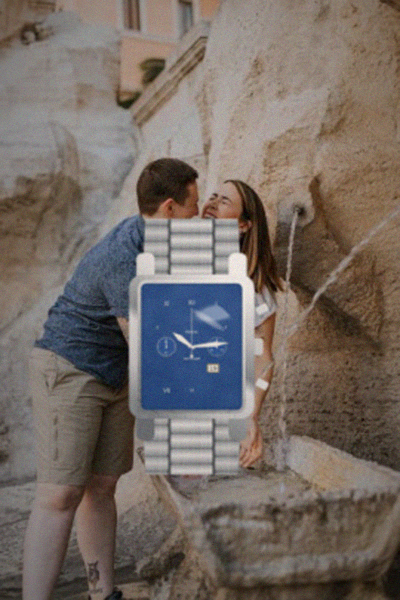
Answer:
10h14
